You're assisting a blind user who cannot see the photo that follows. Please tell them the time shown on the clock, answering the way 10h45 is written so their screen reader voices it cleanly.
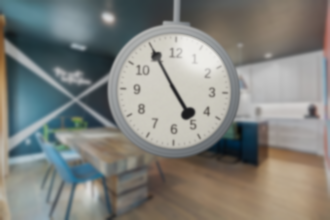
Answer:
4h55
